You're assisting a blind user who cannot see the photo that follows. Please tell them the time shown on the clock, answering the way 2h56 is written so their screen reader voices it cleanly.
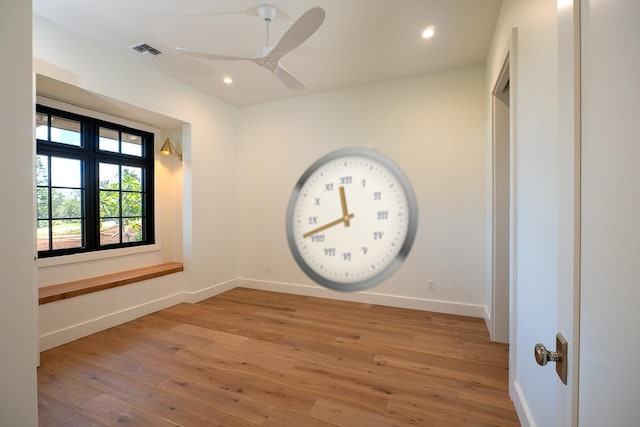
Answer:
11h42
